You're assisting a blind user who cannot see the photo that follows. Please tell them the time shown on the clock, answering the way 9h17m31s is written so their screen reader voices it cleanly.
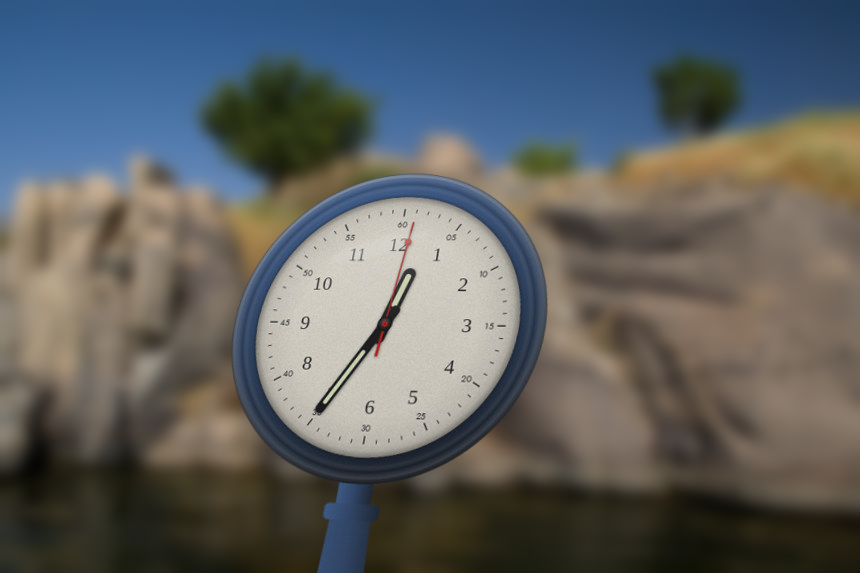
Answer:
12h35m01s
